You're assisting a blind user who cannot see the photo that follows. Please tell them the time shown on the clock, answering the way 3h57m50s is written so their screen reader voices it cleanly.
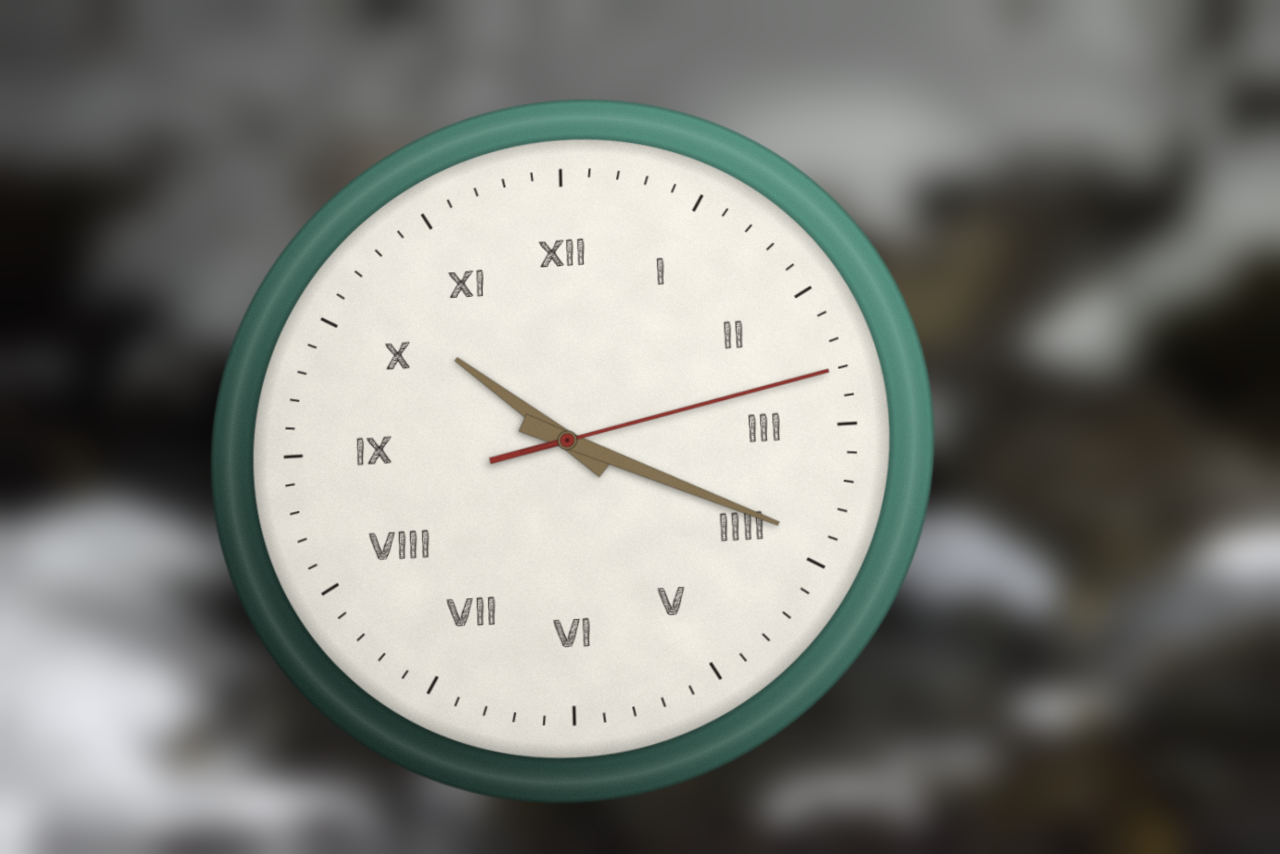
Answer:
10h19m13s
